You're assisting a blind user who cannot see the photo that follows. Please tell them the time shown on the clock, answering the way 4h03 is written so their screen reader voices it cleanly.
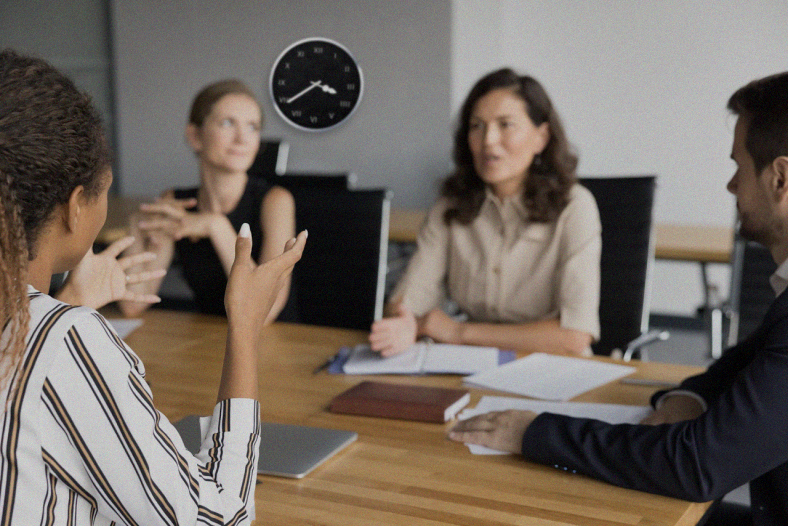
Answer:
3h39
